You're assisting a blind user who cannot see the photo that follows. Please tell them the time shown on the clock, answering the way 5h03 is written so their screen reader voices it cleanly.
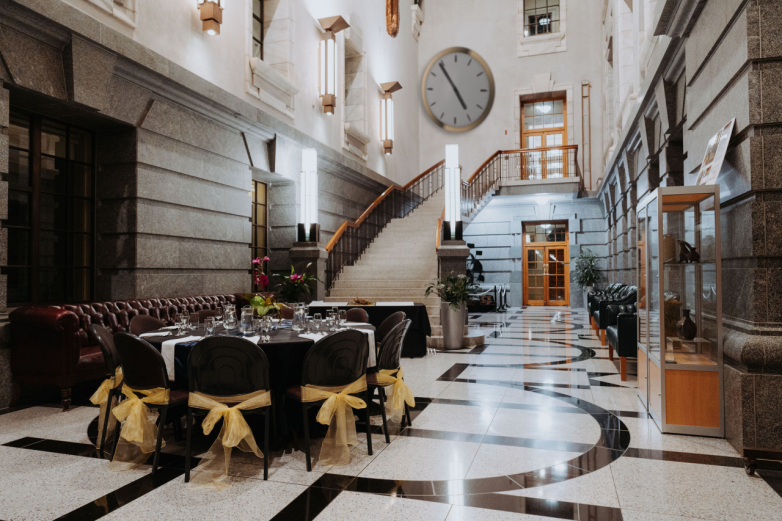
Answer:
4h54
